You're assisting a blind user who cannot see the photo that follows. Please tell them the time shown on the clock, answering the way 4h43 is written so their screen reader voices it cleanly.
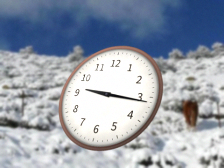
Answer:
9h16
